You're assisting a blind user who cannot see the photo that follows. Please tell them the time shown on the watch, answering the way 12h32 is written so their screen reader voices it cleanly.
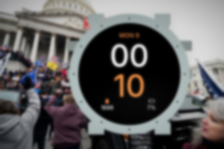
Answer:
0h10
